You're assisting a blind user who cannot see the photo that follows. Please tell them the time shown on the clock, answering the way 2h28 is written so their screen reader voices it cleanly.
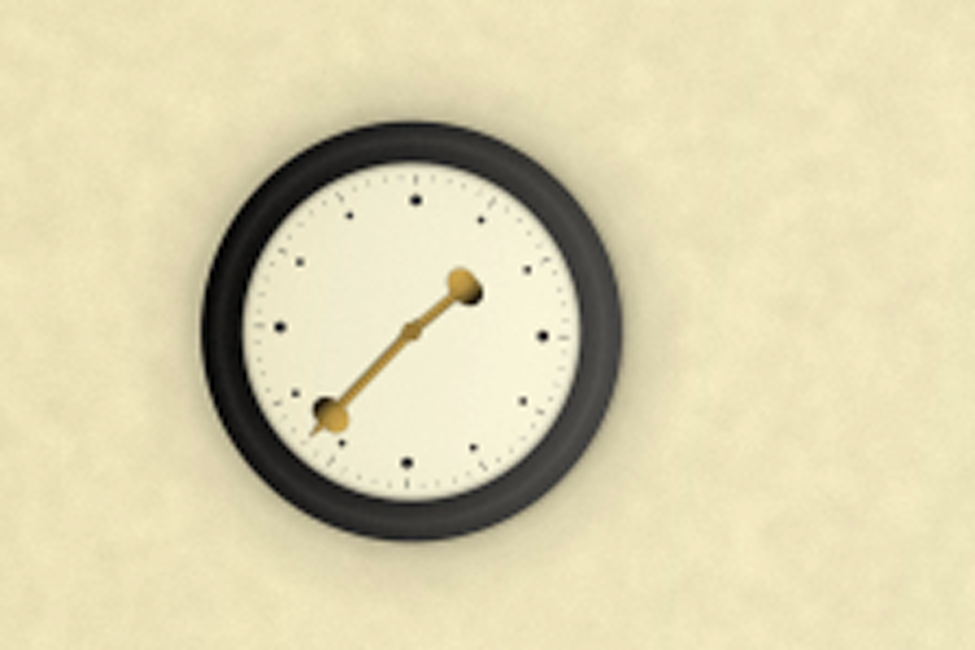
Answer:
1h37
